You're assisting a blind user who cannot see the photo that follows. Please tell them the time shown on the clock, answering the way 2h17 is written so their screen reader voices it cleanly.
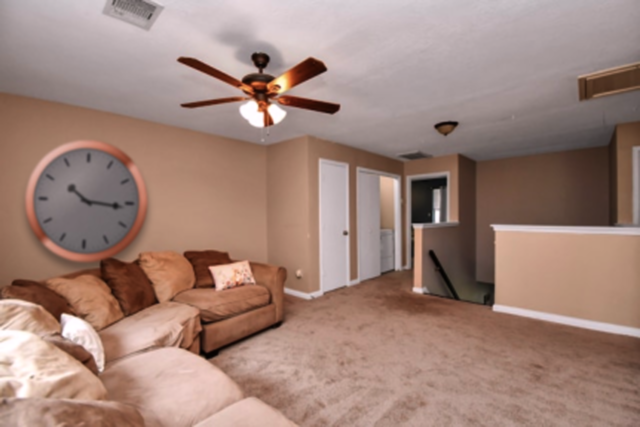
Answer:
10h16
